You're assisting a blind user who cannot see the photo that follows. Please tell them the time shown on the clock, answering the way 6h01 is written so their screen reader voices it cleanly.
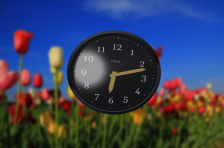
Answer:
6h12
